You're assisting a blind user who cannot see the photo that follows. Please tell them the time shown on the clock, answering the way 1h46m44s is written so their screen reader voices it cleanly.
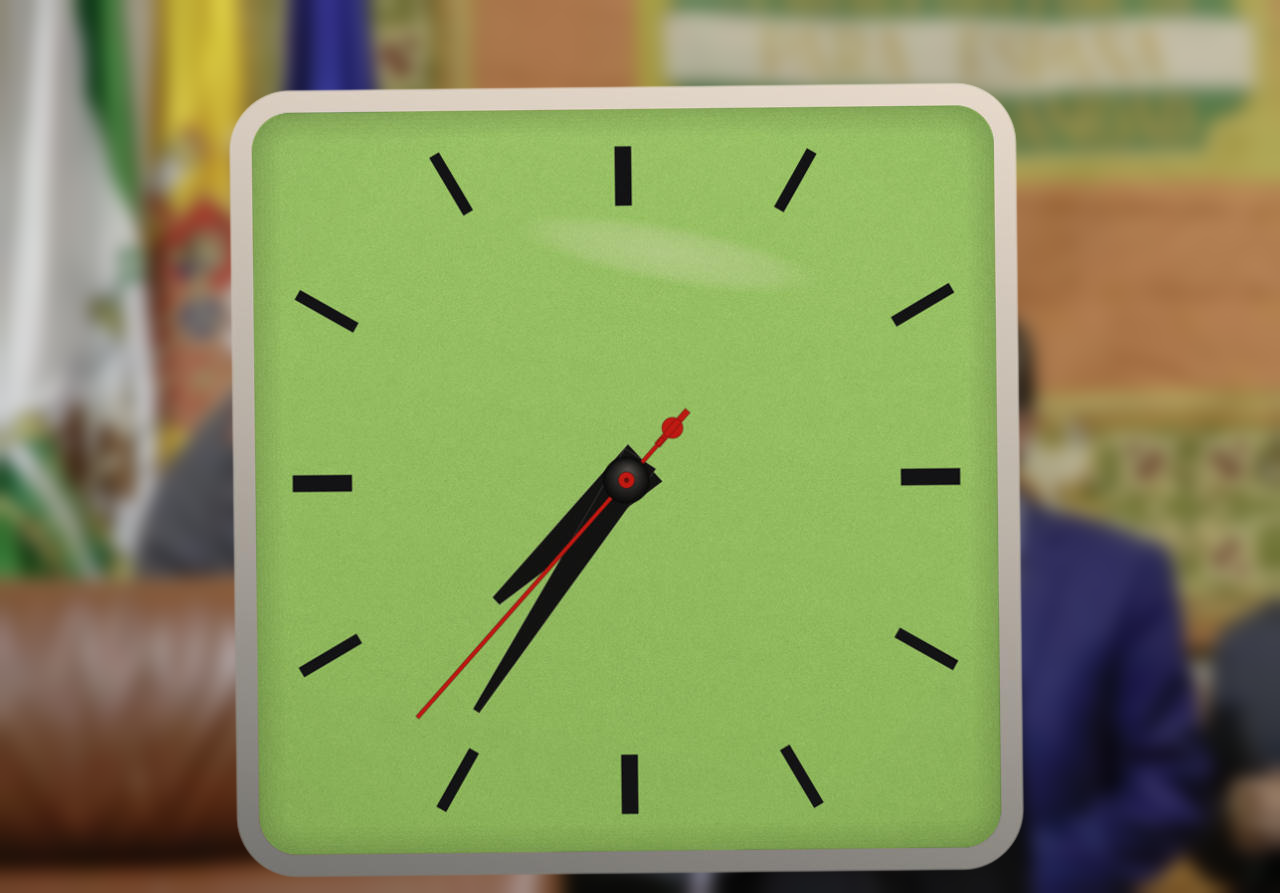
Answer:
7h35m37s
